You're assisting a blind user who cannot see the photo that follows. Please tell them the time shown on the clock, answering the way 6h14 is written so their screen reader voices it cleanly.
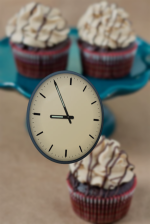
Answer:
8h55
